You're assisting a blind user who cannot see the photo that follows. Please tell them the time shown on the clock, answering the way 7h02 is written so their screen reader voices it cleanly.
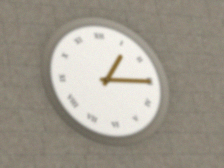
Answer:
1h15
